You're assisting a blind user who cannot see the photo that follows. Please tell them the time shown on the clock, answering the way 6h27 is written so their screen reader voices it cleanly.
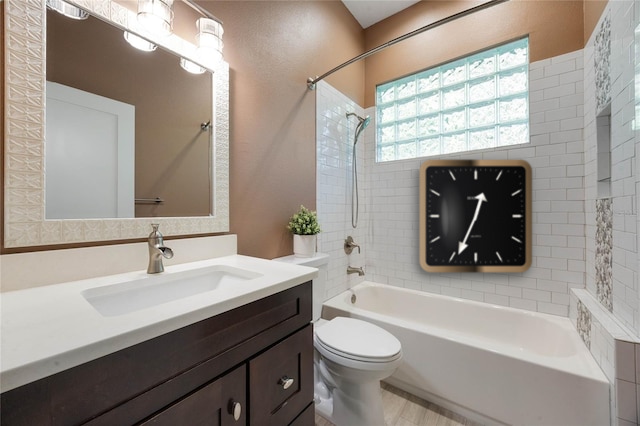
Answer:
12h34
